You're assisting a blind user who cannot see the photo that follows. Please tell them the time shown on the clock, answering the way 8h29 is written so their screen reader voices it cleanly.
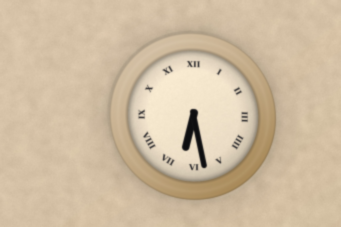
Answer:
6h28
